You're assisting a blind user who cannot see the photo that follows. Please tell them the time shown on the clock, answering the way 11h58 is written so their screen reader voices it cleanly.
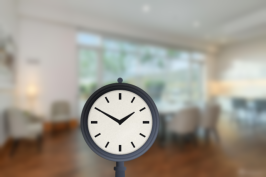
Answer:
1h50
